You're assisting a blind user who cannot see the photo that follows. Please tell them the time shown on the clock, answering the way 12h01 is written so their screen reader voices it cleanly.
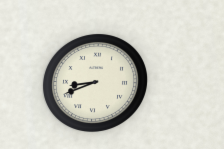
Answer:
8h41
